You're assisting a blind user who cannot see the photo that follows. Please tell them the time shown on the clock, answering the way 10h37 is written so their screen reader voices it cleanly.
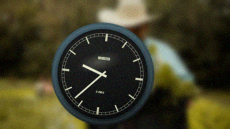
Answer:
9h37
